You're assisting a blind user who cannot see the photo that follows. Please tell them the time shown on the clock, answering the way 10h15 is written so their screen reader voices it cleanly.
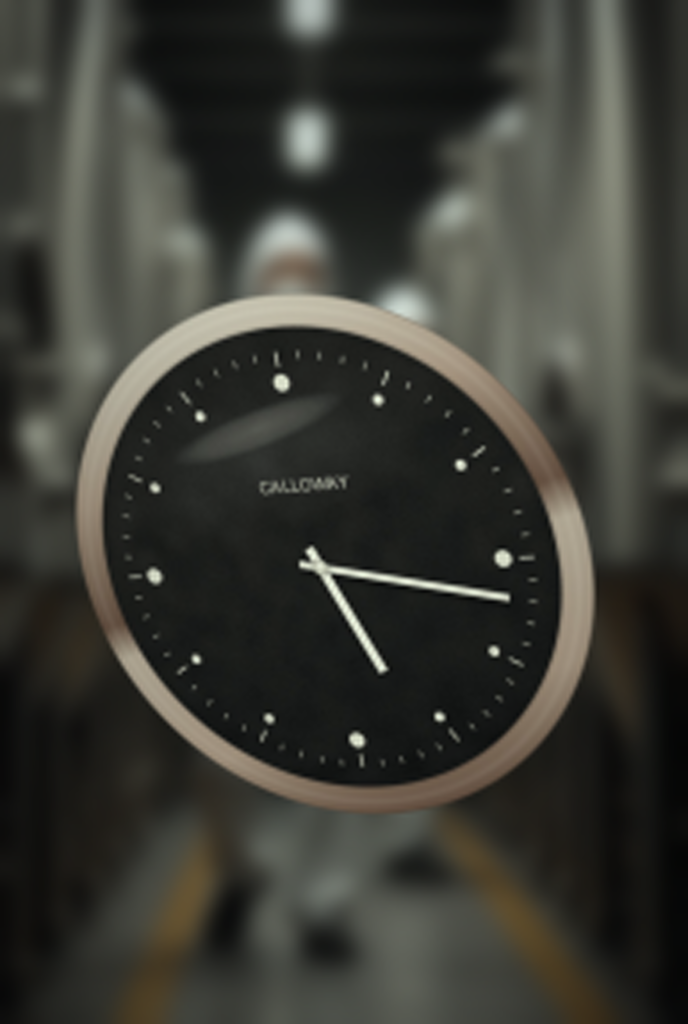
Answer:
5h17
